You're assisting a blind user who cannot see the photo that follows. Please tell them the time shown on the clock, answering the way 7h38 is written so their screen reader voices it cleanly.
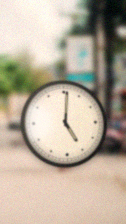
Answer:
5h01
